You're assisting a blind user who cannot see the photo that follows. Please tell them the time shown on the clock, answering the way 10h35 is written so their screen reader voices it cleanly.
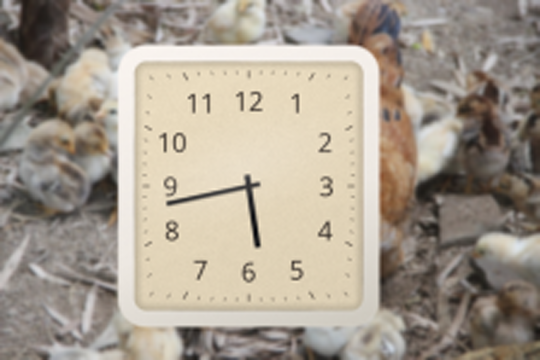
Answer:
5h43
